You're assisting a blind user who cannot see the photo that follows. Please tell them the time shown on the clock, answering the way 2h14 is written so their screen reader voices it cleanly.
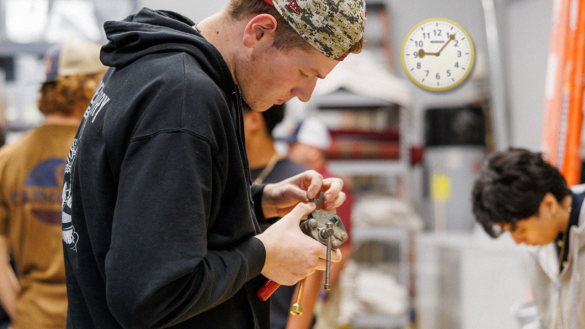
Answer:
9h07
